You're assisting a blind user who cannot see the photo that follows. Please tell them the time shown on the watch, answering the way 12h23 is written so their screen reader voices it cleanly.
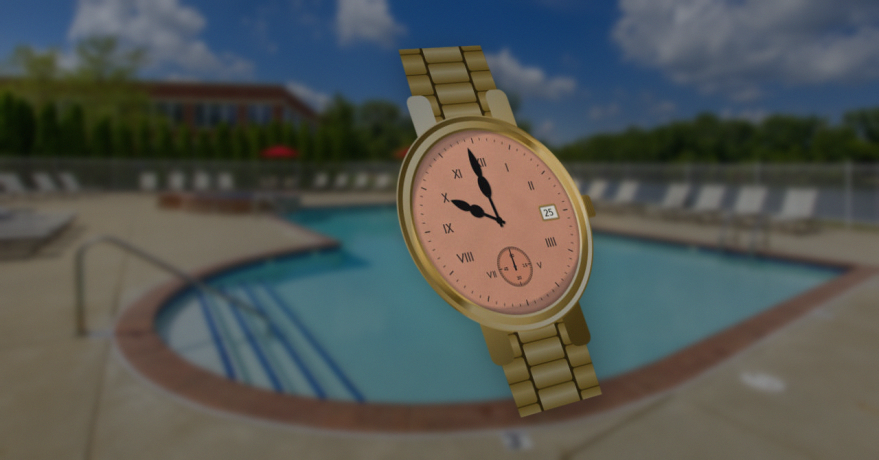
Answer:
9h59
